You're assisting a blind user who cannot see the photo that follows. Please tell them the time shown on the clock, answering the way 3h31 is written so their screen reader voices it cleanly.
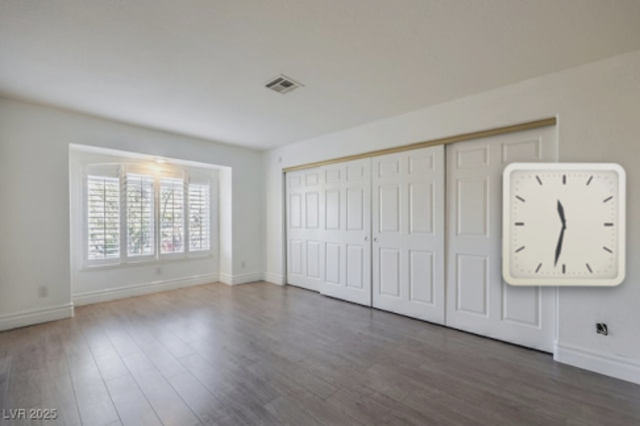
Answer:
11h32
